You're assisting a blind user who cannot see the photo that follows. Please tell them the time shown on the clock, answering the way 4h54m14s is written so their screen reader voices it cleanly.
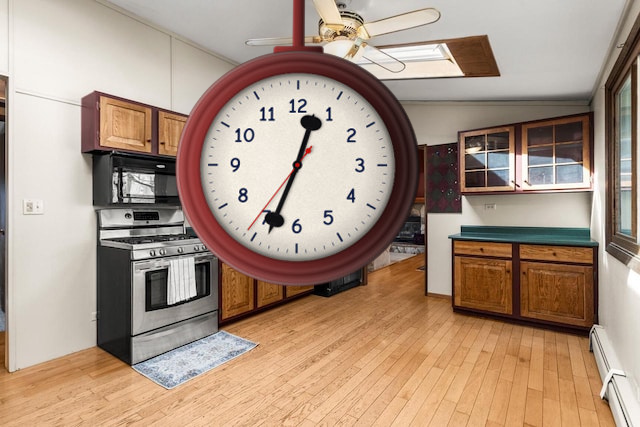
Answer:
12h33m36s
